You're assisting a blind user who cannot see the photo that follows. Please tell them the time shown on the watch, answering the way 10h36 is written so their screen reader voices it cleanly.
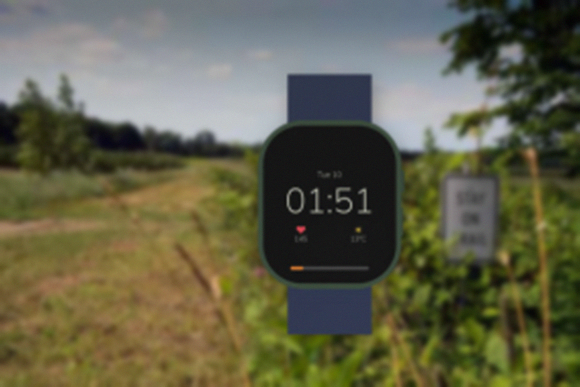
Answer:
1h51
